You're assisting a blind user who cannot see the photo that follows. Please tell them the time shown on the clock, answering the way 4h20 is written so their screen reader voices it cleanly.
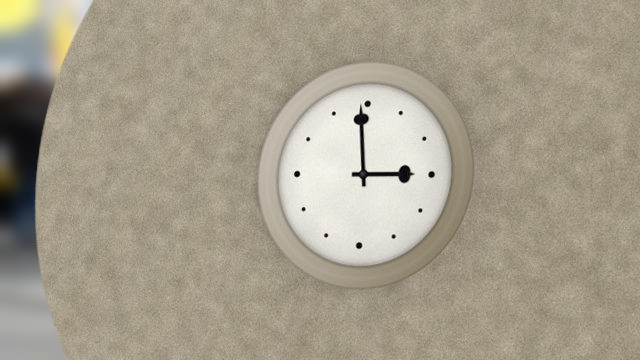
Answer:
2h59
